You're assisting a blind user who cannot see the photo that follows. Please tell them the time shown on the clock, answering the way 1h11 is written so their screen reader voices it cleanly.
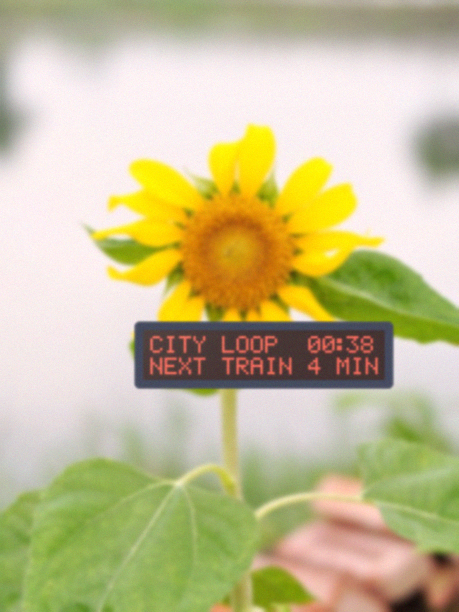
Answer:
0h38
